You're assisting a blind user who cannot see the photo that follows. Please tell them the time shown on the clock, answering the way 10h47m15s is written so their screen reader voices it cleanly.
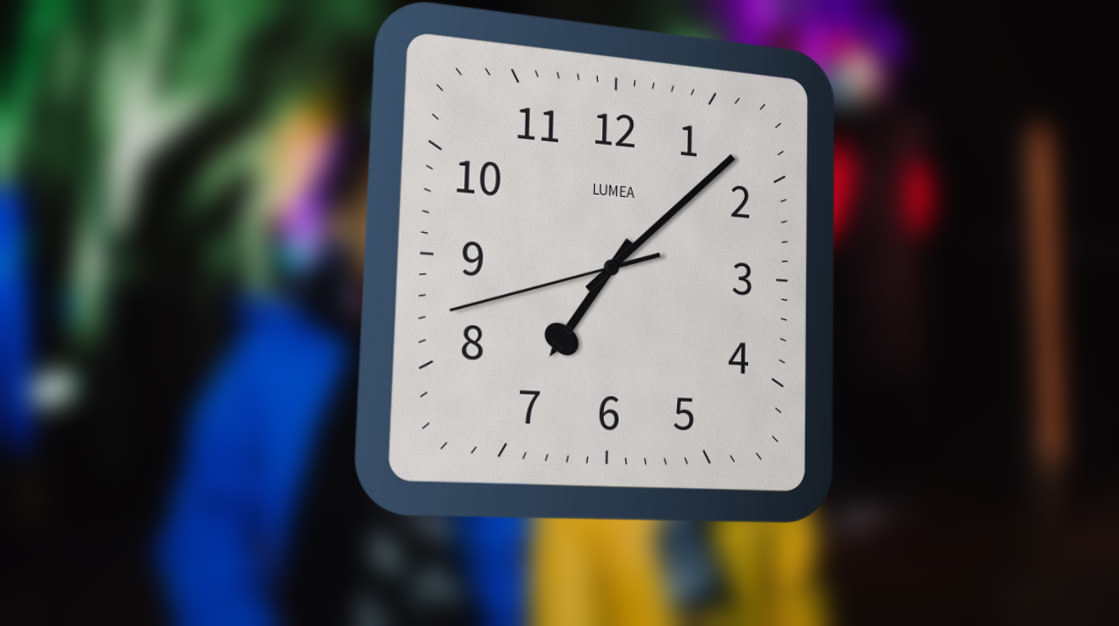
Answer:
7h07m42s
